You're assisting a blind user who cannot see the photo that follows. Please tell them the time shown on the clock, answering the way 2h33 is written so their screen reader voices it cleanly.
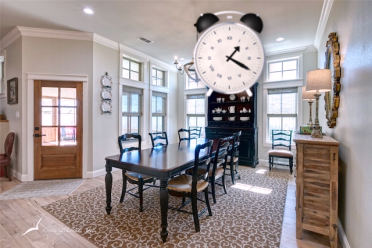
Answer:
1h20
